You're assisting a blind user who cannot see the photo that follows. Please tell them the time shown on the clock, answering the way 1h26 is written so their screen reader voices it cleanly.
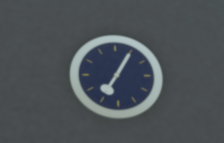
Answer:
7h05
